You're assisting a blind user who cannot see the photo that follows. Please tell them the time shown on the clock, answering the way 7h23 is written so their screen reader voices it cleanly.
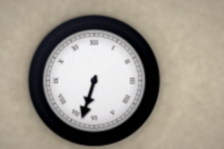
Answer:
6h33
